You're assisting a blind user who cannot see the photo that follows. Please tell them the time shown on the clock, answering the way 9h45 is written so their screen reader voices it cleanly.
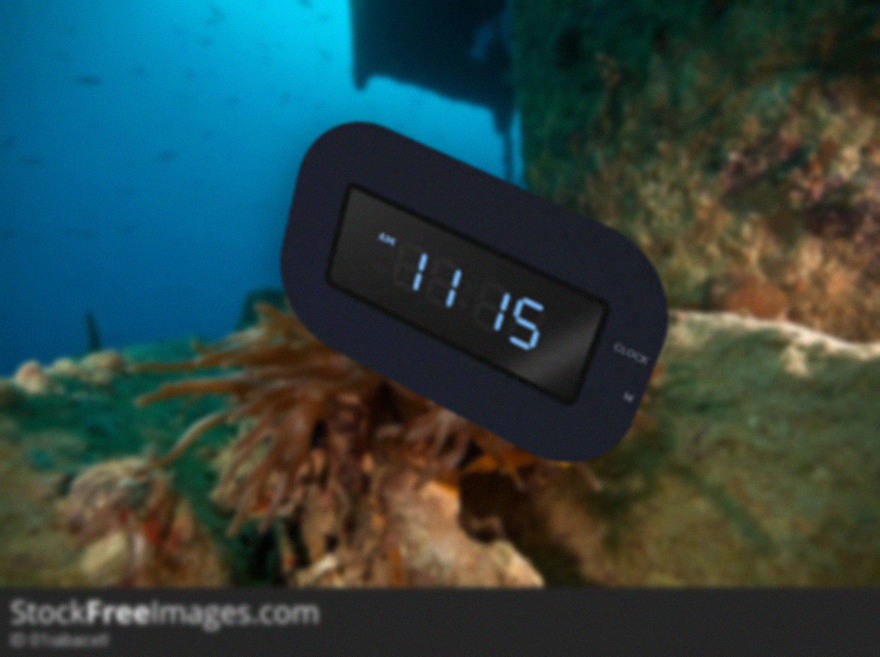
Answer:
11h15
